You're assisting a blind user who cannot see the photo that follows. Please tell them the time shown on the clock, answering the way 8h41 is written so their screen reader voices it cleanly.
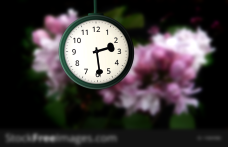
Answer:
2h29
